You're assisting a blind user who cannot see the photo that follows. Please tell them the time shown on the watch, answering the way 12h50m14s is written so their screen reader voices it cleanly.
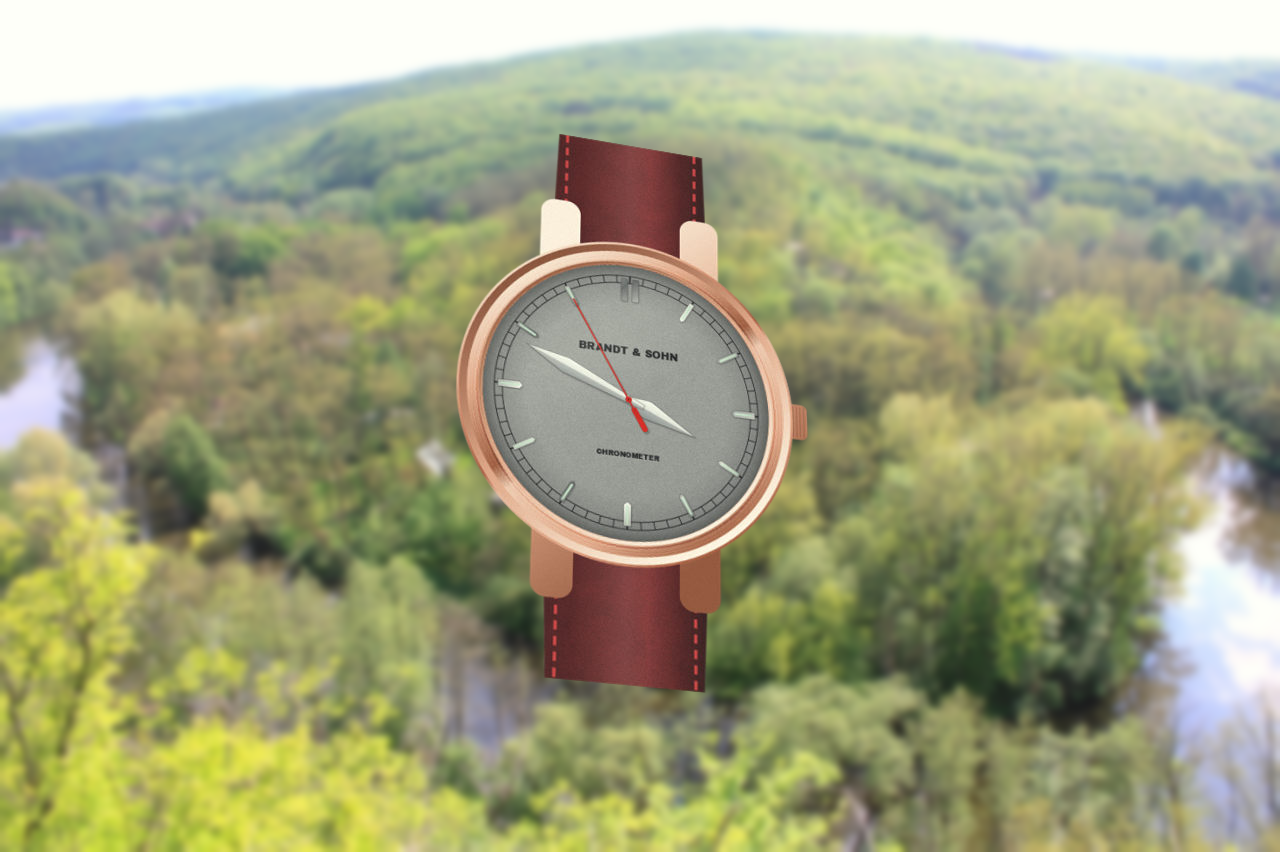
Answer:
3h48m55s
